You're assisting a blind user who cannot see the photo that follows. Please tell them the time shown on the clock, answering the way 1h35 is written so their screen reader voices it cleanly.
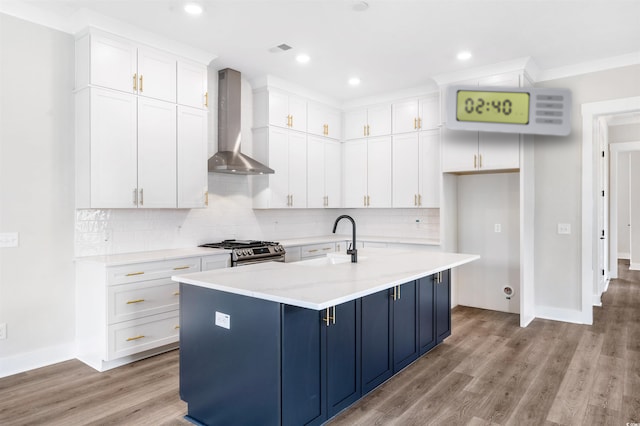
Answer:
2h40
